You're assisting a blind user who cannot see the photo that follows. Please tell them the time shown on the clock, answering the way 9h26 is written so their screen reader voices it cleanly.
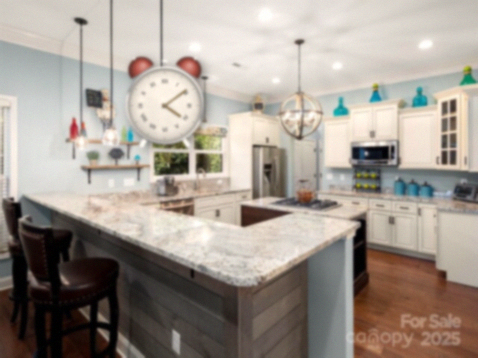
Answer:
4h09
